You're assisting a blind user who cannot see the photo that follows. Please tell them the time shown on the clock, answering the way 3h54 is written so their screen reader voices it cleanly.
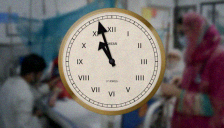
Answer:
10h57
